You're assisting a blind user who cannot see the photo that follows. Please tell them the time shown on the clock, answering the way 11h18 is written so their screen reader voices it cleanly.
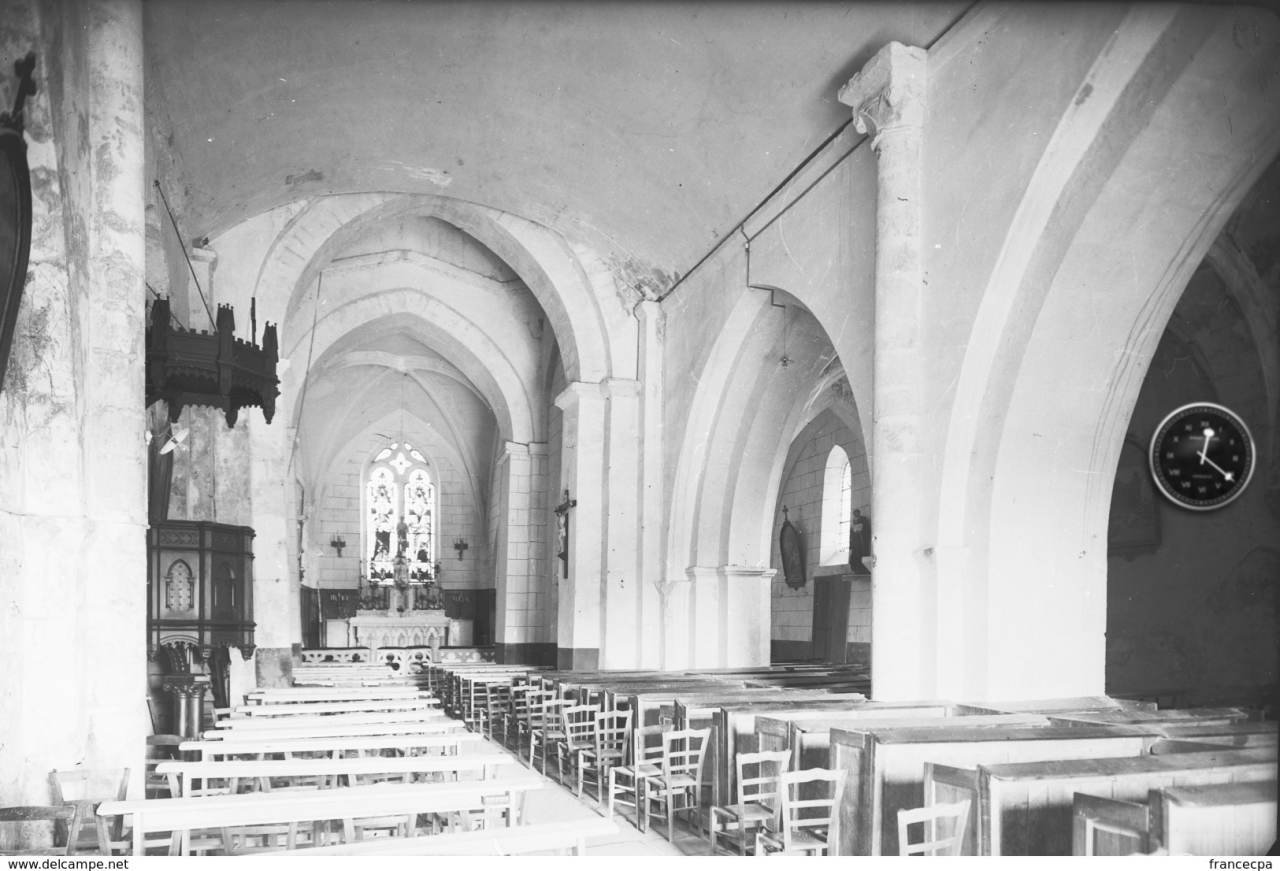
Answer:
12h21
